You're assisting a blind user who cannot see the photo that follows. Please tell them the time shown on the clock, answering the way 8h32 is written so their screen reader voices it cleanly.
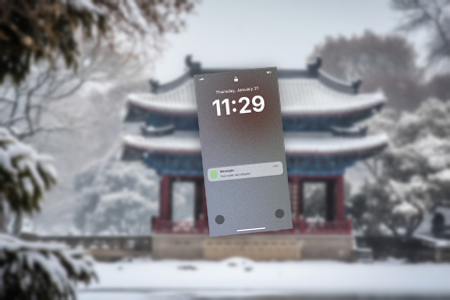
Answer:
11h29
